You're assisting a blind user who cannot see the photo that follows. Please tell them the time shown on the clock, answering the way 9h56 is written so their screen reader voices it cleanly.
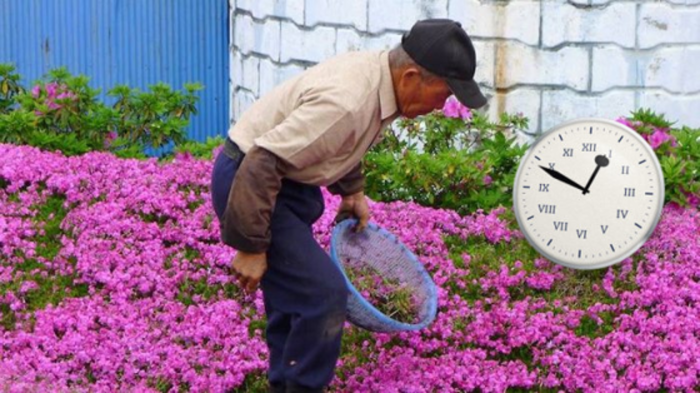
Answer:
12h49
